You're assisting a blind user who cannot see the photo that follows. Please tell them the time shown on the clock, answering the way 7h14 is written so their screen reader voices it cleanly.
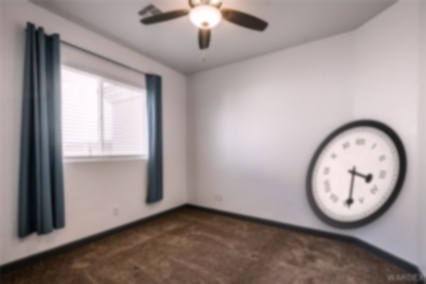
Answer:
3h29
